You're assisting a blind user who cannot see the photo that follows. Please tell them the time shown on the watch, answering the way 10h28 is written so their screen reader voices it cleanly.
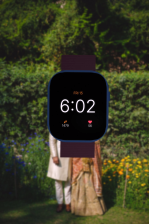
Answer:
6h02
